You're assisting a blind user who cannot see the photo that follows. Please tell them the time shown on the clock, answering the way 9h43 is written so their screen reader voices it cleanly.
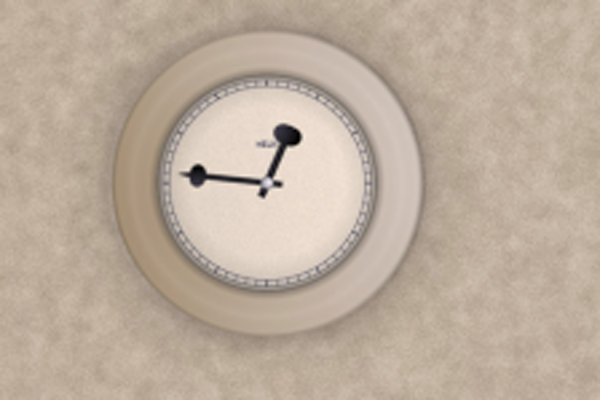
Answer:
12h46
